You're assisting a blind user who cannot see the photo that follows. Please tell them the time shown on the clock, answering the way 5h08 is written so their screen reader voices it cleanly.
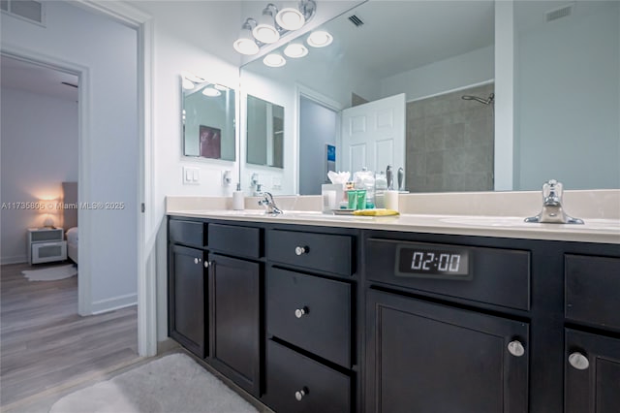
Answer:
2h00
